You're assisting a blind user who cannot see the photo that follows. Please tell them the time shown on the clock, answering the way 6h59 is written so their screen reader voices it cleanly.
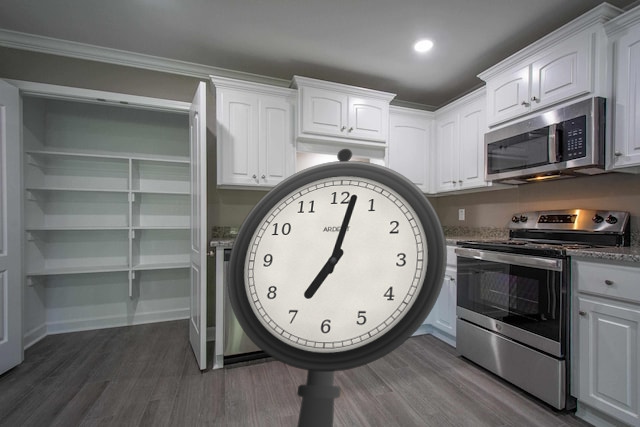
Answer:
7h02
